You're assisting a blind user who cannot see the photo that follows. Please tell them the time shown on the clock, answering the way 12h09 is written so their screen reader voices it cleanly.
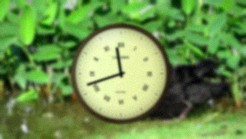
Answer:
11h42
